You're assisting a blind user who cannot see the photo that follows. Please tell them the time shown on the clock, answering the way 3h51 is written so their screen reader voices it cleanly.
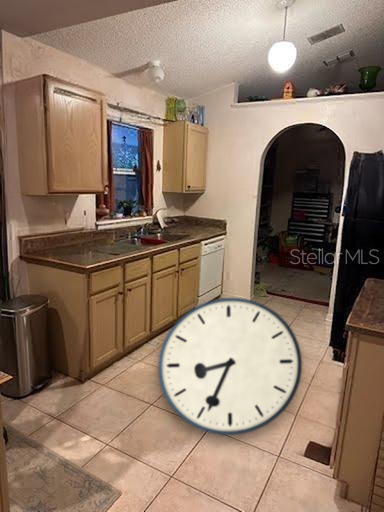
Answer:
8h34
